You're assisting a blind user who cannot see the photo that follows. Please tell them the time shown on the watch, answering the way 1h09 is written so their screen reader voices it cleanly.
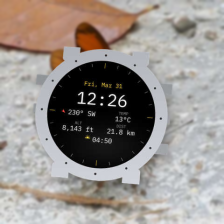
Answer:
12h26
